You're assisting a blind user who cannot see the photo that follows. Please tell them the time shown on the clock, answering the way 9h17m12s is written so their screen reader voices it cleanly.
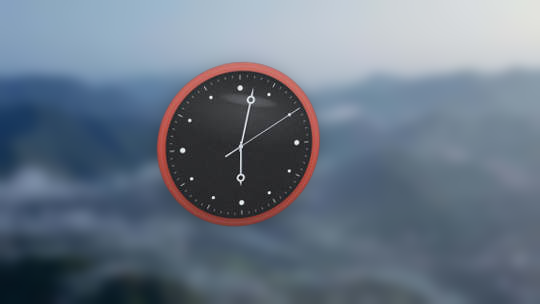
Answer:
6h02m10s
